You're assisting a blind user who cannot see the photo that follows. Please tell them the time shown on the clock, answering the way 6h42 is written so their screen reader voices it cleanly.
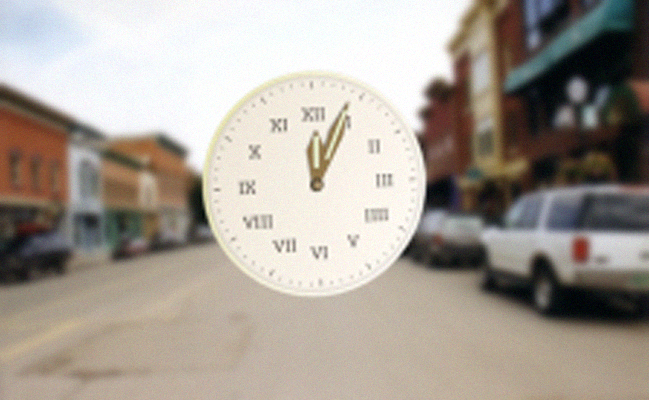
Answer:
12h04
